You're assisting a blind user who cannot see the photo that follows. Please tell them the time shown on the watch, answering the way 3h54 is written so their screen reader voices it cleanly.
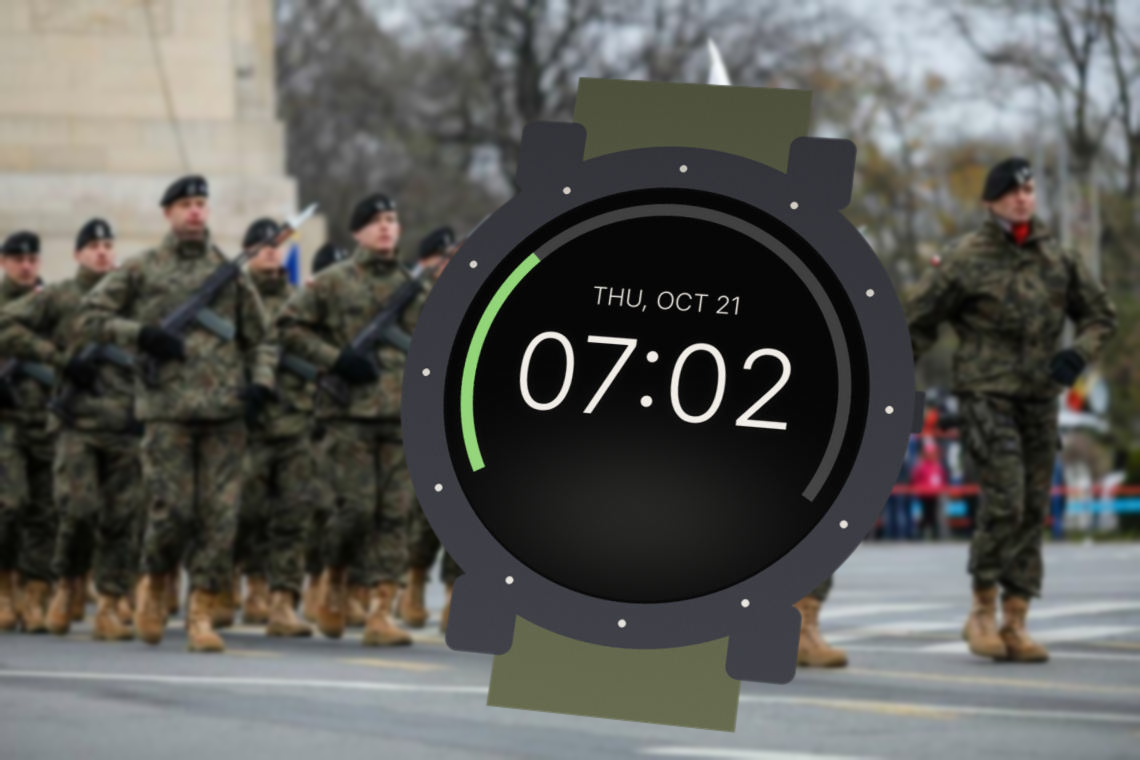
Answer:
7h02
